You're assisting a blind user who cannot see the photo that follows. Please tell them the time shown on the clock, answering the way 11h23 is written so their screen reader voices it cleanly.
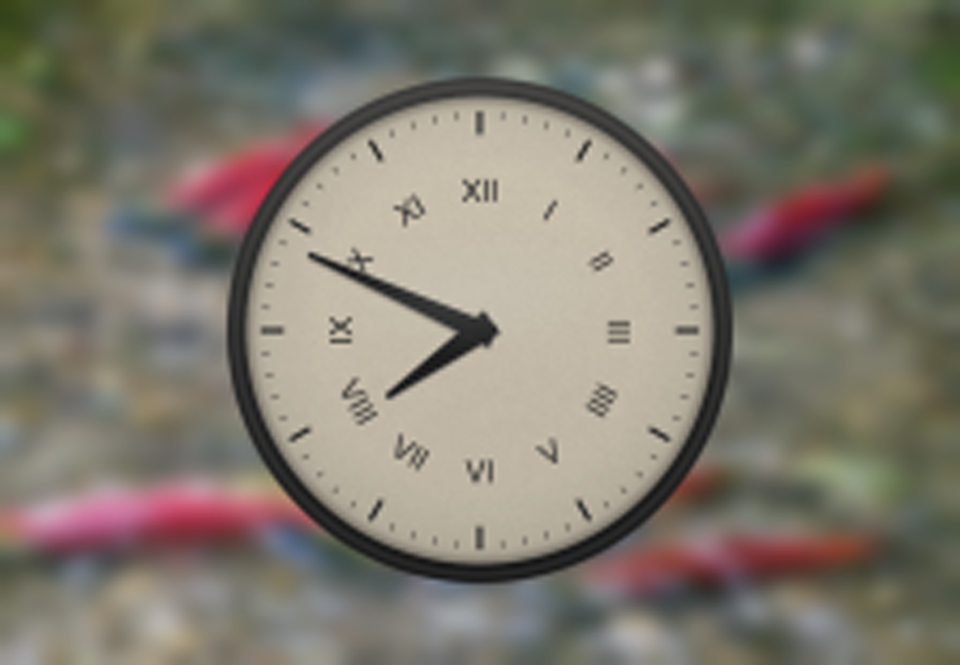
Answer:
7h49
